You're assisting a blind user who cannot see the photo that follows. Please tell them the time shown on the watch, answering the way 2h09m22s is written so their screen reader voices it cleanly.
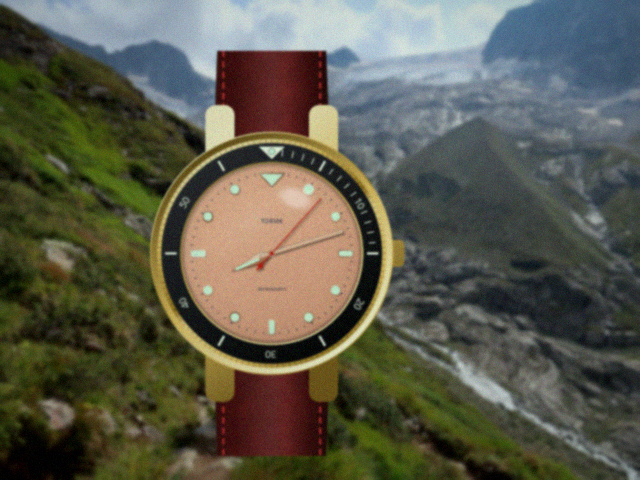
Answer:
8h12m07s
